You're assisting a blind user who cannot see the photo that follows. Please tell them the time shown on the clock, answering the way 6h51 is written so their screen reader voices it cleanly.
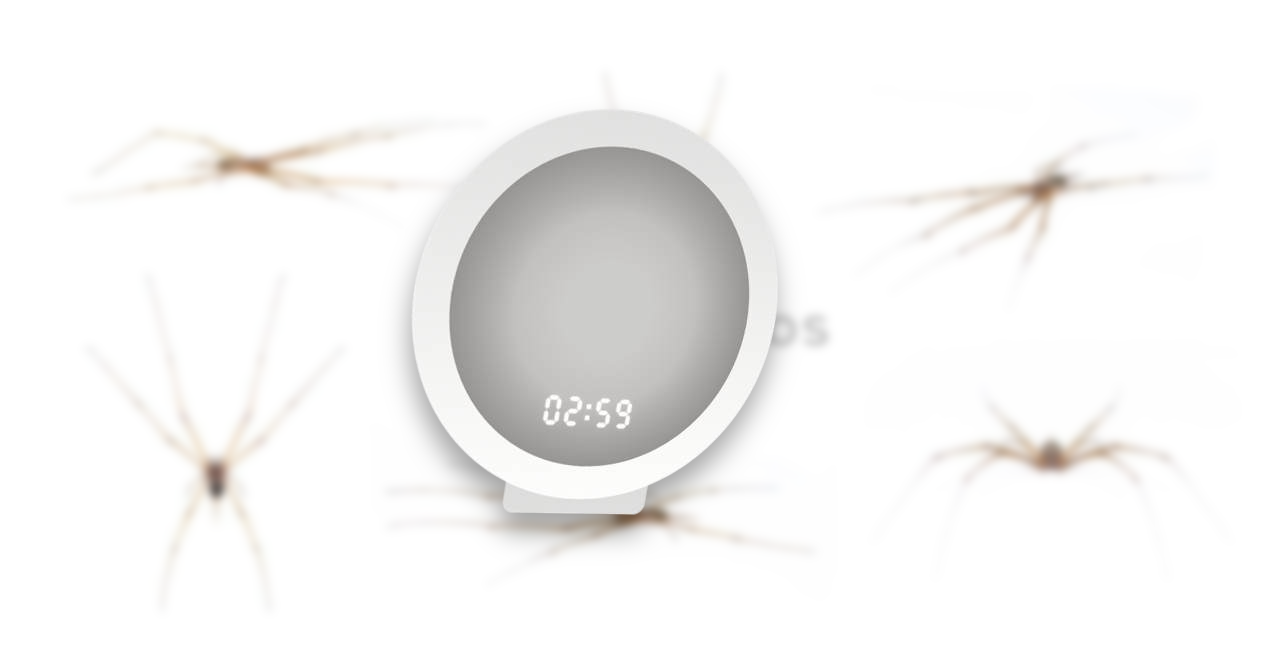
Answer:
2h59
